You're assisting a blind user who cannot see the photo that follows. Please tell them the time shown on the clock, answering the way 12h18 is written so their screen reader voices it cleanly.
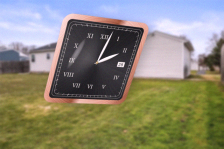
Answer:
2h02
